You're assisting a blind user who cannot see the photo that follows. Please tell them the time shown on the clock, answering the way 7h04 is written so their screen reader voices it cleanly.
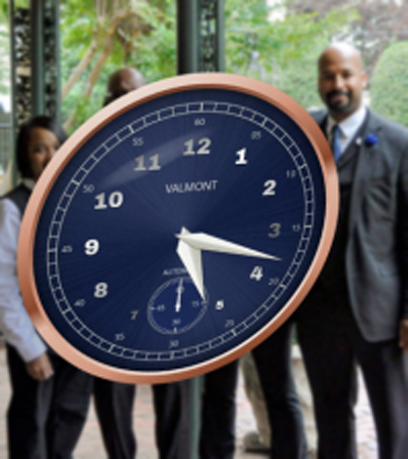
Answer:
5h18
